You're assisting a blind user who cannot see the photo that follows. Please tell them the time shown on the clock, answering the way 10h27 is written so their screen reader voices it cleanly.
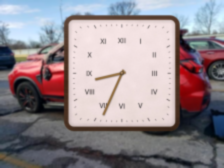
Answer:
8h34
